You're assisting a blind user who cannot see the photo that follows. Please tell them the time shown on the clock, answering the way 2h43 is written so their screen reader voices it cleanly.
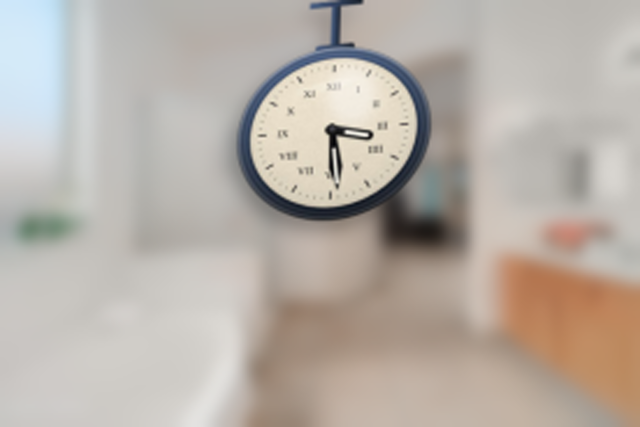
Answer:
3h29
